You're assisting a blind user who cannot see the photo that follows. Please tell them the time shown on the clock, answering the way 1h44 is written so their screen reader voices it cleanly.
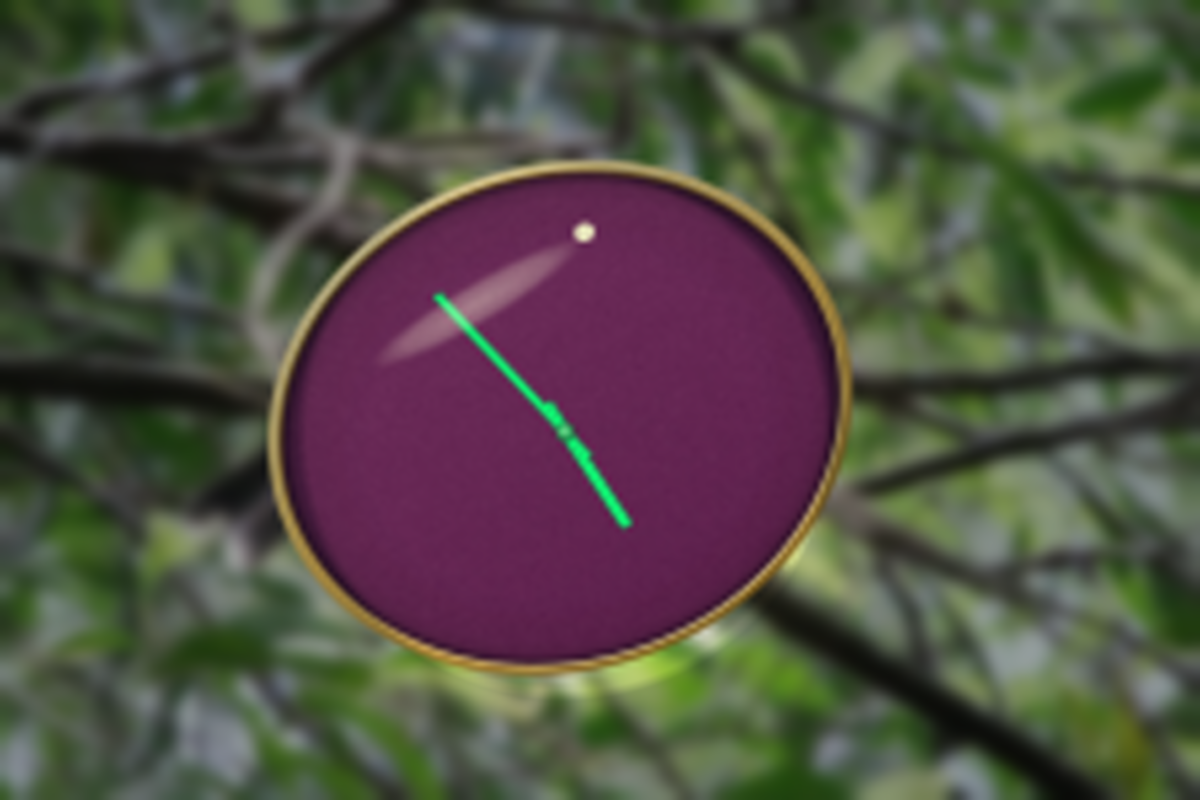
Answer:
4h53
